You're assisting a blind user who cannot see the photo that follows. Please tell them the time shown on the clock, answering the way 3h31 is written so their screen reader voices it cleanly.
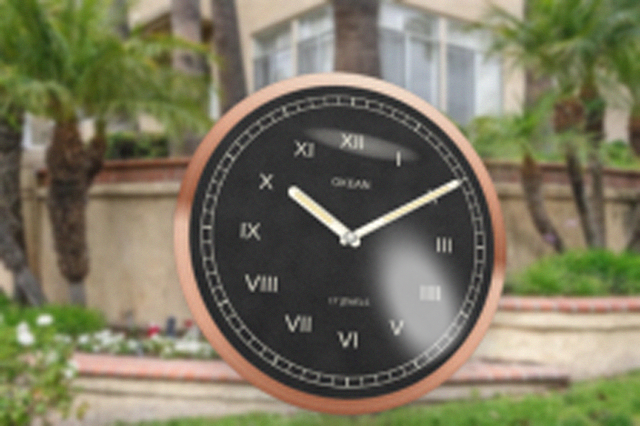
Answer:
10h10
